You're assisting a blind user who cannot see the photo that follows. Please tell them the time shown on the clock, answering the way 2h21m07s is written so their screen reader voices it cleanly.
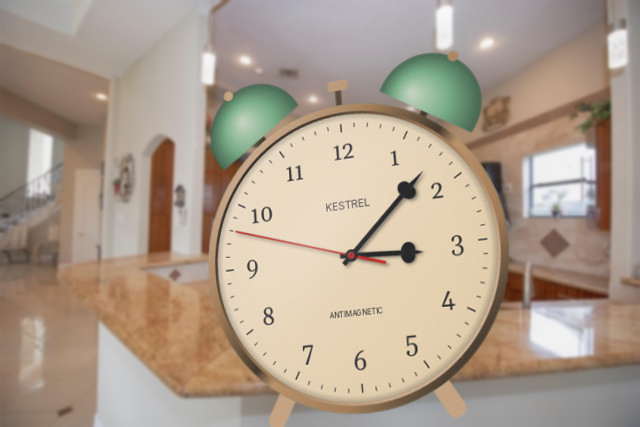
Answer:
3h07m48s
